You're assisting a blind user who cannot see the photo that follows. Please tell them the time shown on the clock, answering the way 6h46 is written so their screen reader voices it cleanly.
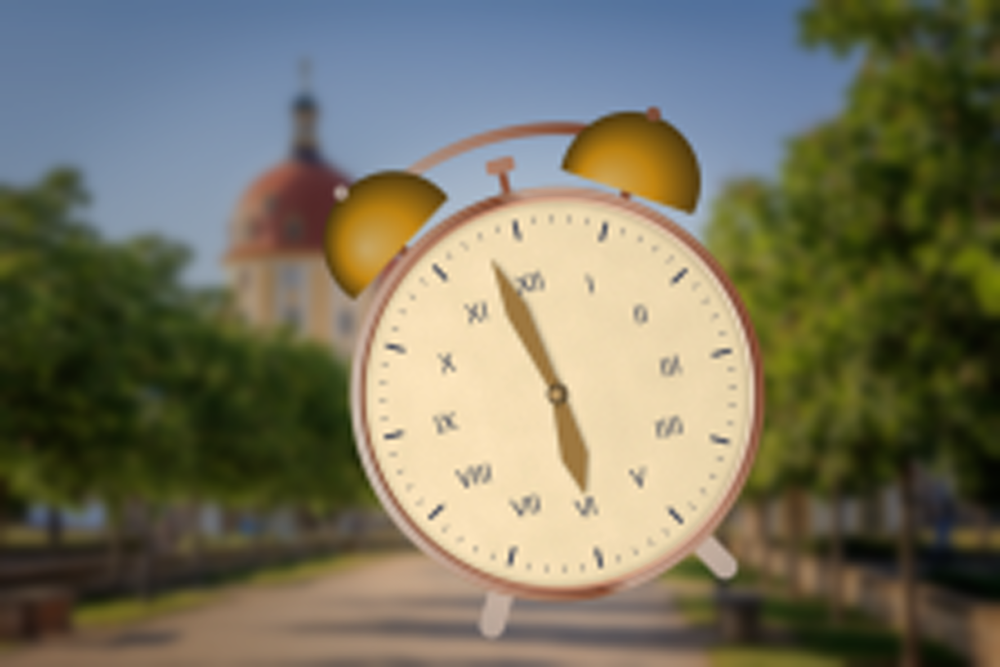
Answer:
5h58
